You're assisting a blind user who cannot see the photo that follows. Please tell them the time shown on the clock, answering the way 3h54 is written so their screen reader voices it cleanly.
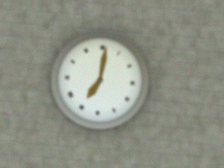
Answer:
7h01
